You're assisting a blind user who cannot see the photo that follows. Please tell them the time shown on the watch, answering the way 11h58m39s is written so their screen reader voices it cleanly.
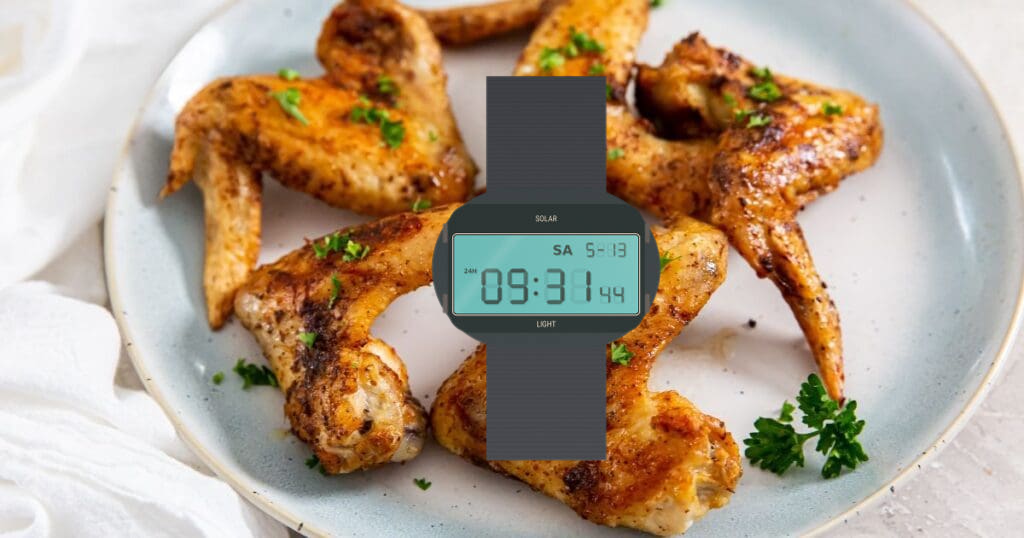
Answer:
9h31m44s
